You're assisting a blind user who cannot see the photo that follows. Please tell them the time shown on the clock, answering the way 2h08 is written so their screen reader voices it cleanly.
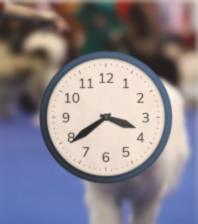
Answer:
3h39
